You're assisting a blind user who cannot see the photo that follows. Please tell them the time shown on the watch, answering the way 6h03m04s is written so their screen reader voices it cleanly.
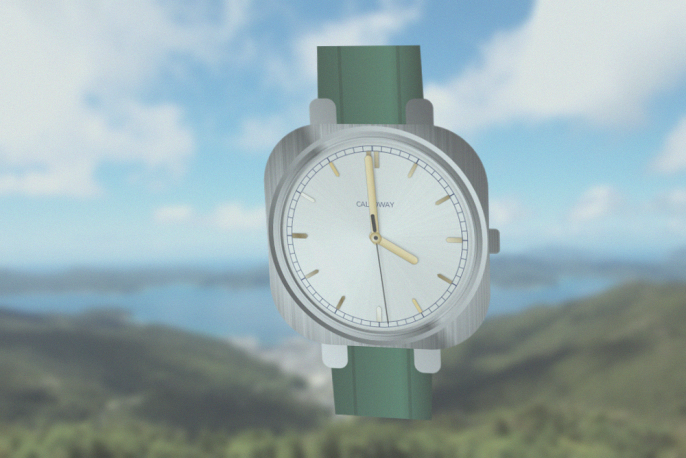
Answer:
3h59m29s
